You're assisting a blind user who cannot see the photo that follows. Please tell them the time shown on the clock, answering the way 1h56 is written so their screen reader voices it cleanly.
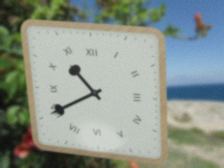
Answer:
10h40
